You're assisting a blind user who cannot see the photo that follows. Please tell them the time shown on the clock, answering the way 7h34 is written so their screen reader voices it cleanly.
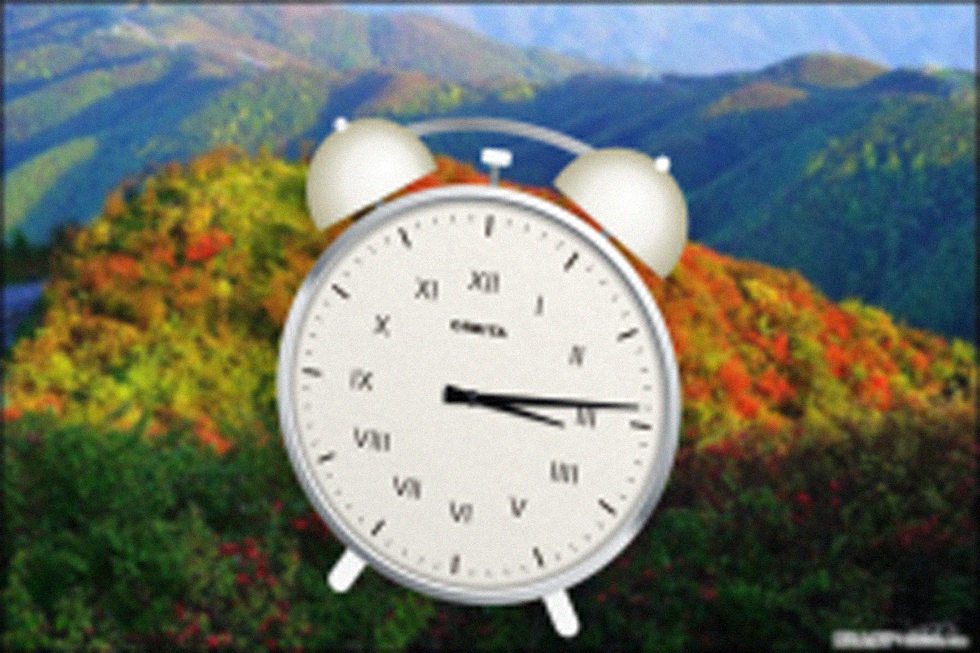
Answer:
3h14
